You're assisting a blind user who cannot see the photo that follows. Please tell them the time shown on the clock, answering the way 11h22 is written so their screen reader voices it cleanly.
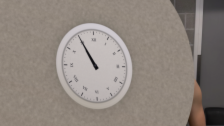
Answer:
10h55
